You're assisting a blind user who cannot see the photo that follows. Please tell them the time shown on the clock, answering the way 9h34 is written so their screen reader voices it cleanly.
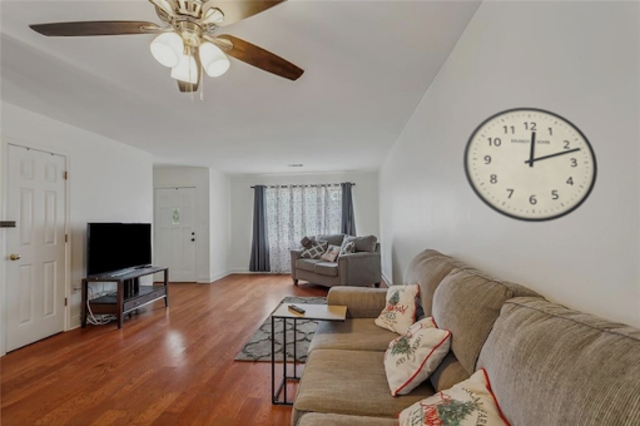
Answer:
12h12
